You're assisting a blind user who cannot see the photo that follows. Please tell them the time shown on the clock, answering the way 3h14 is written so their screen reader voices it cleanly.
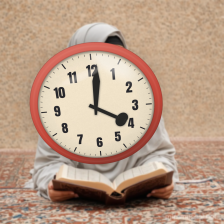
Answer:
4h01
